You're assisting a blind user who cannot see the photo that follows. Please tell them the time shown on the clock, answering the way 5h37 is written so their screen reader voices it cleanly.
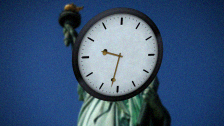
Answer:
9h32
